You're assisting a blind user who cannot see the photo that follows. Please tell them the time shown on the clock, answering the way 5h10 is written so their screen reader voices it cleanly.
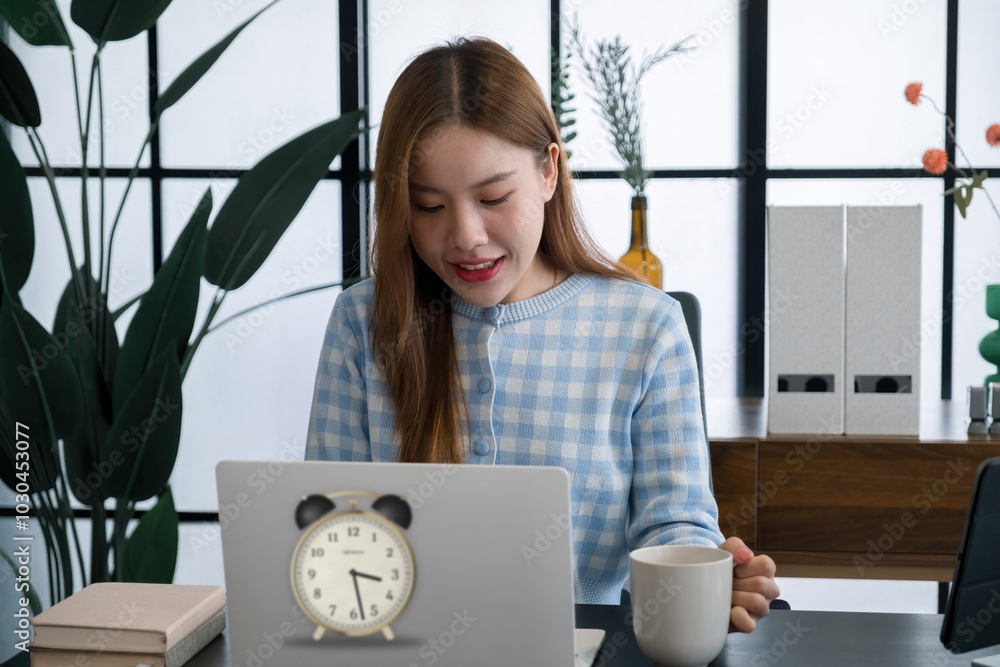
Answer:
3h28
